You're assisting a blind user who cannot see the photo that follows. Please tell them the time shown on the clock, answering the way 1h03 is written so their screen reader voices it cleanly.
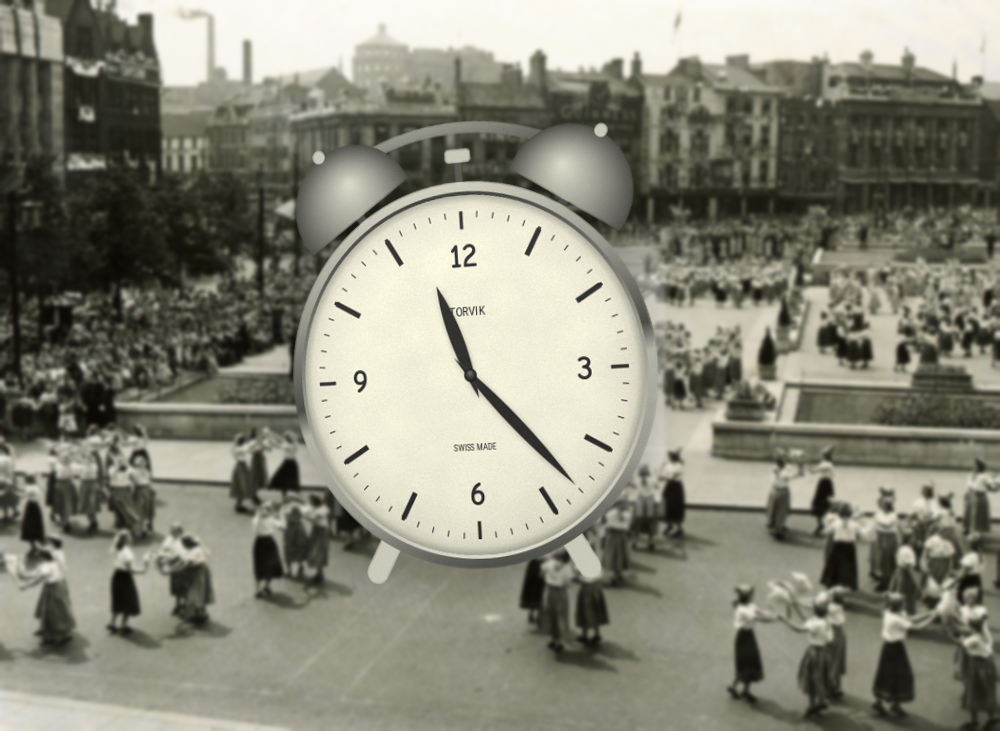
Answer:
11h23
